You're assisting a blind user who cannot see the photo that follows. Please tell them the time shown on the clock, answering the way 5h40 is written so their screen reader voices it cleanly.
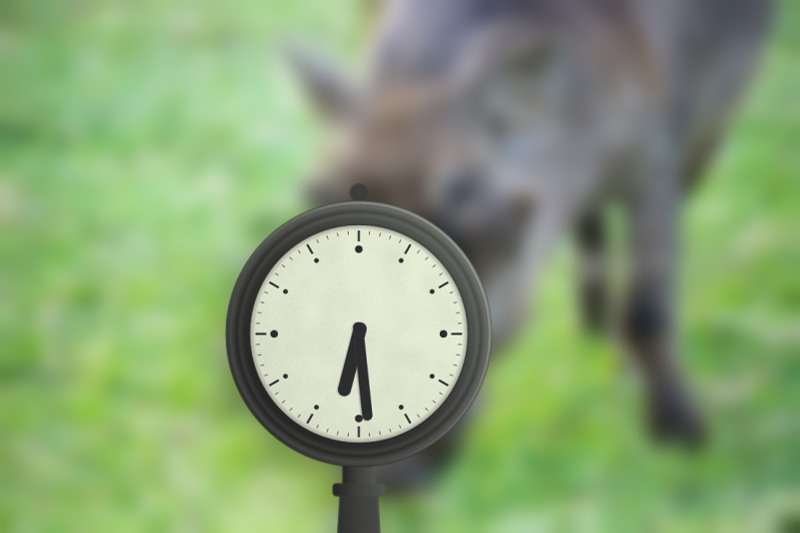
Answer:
6h29
